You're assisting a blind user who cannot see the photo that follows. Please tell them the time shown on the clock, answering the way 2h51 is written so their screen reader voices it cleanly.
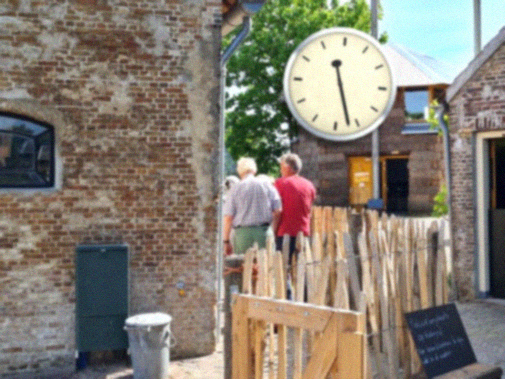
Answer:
11h27
